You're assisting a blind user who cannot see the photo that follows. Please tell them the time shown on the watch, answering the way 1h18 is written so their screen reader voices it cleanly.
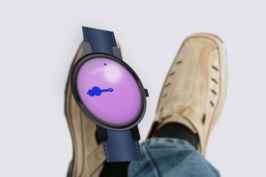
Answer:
8h43
